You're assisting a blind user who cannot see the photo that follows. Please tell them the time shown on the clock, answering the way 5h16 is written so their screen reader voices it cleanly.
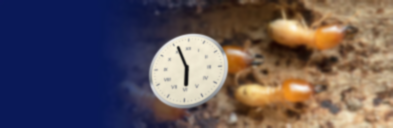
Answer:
5h56
